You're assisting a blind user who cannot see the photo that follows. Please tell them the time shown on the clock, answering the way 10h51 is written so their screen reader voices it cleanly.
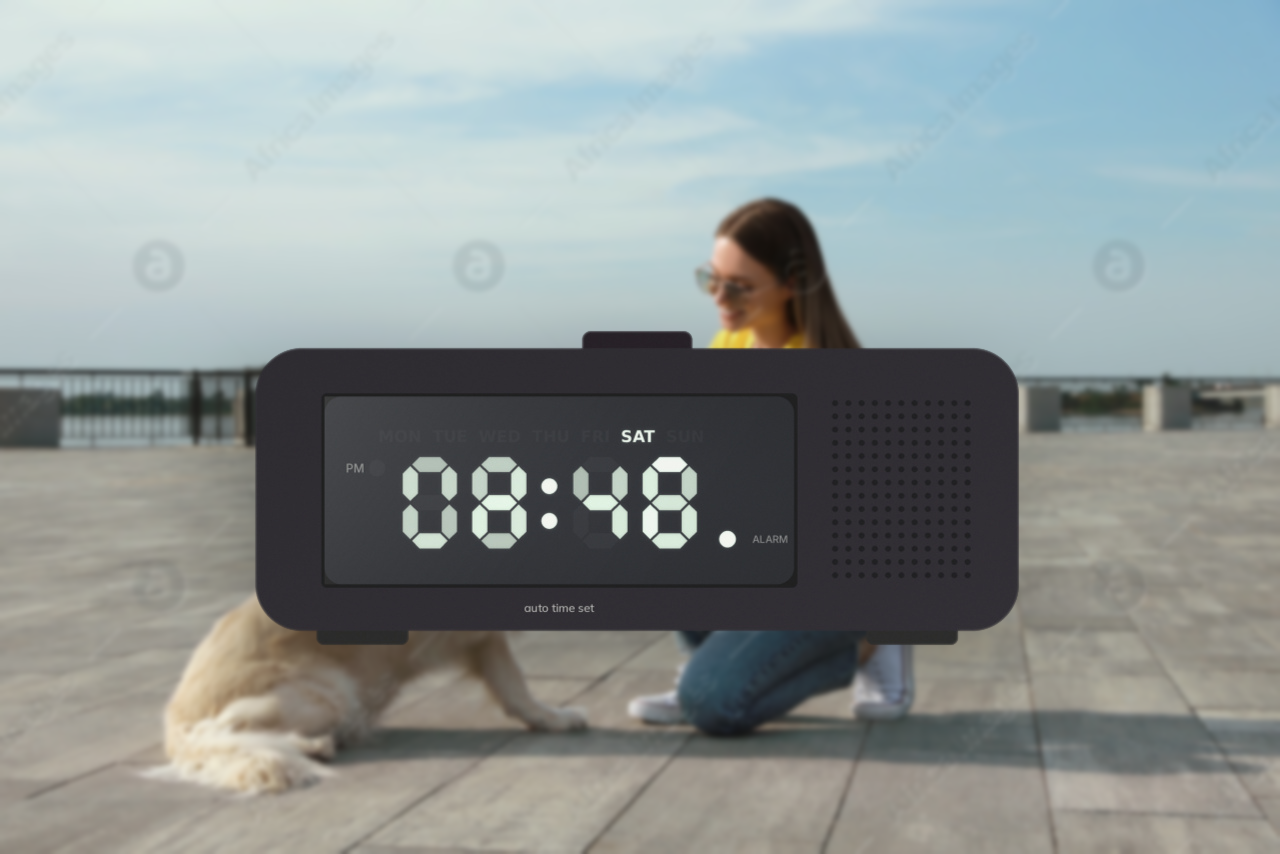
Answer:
8h48
